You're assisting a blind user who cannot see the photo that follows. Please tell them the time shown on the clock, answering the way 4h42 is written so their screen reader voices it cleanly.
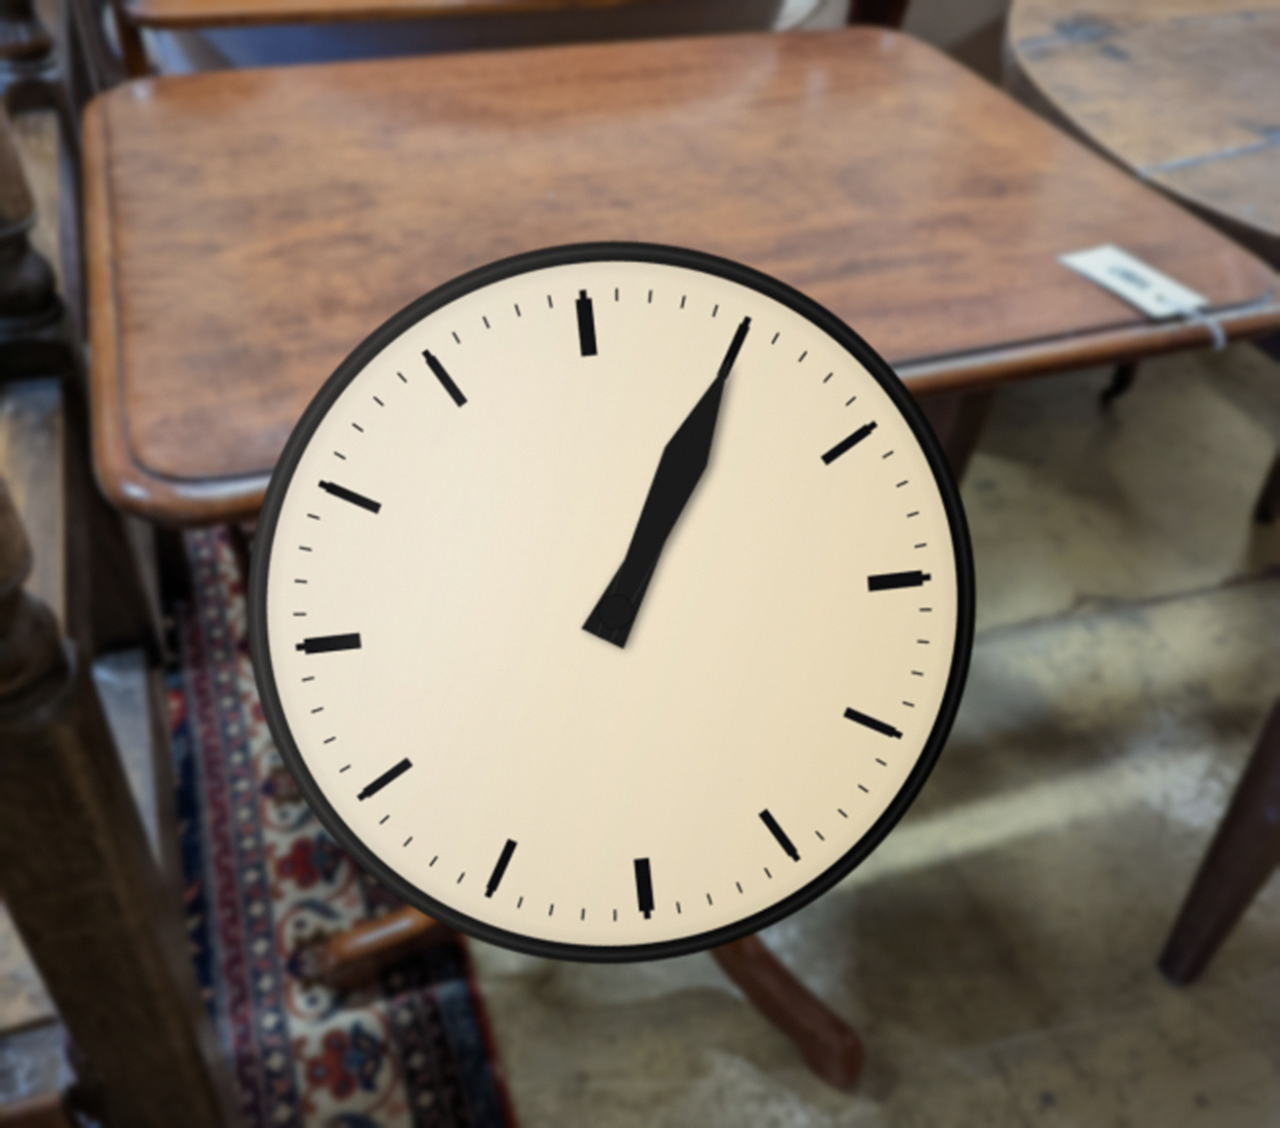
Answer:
1h05
